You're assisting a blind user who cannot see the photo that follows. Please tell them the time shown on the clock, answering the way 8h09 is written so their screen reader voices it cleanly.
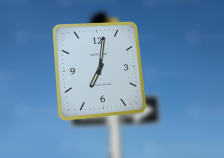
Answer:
7h02
